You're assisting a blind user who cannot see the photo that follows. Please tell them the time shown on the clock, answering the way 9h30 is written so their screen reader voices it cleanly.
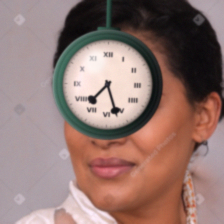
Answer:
7h27
